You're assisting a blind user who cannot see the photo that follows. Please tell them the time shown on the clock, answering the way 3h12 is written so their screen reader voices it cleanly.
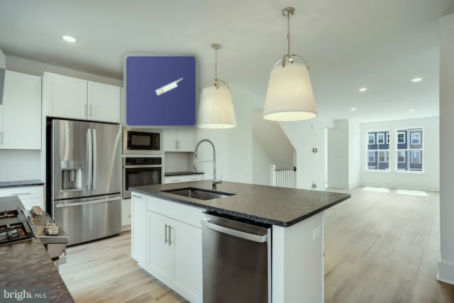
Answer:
2h10
